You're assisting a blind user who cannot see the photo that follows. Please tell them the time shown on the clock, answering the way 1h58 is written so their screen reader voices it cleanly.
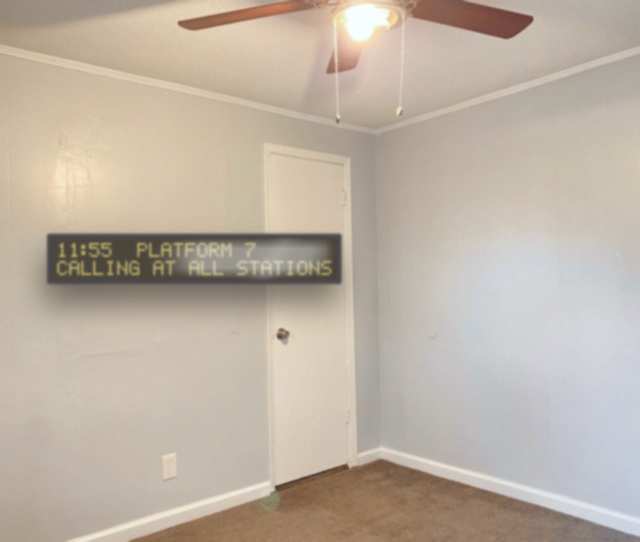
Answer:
11h55
